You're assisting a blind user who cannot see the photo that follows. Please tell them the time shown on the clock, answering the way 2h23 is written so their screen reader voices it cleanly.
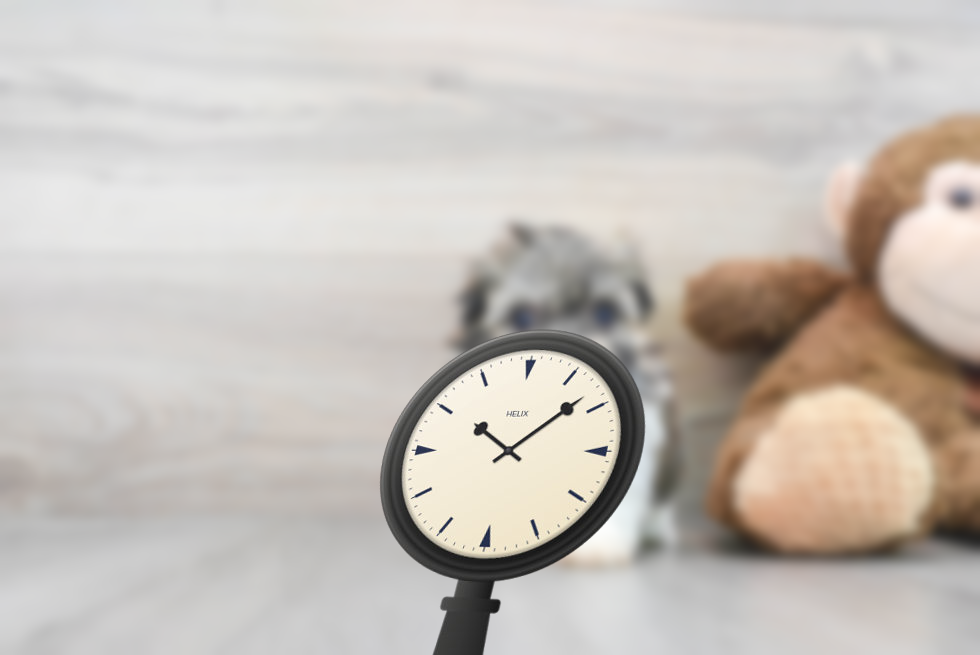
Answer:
10h08
